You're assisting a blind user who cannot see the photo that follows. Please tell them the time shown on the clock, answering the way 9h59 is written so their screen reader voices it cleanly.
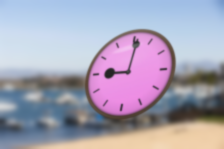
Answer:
9h01
